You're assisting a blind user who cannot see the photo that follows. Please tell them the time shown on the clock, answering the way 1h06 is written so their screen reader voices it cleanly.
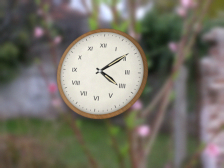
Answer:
4h09
